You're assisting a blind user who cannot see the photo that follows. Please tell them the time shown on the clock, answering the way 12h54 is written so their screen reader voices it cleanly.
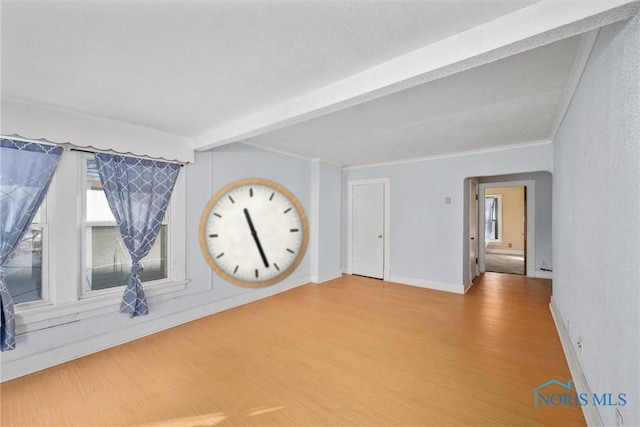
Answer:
11h27
